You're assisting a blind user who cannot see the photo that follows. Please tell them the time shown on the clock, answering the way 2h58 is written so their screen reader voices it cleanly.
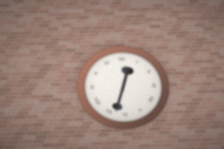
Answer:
12h33
